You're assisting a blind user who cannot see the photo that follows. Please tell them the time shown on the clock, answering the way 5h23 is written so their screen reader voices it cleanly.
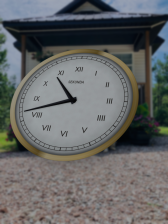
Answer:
10h42
